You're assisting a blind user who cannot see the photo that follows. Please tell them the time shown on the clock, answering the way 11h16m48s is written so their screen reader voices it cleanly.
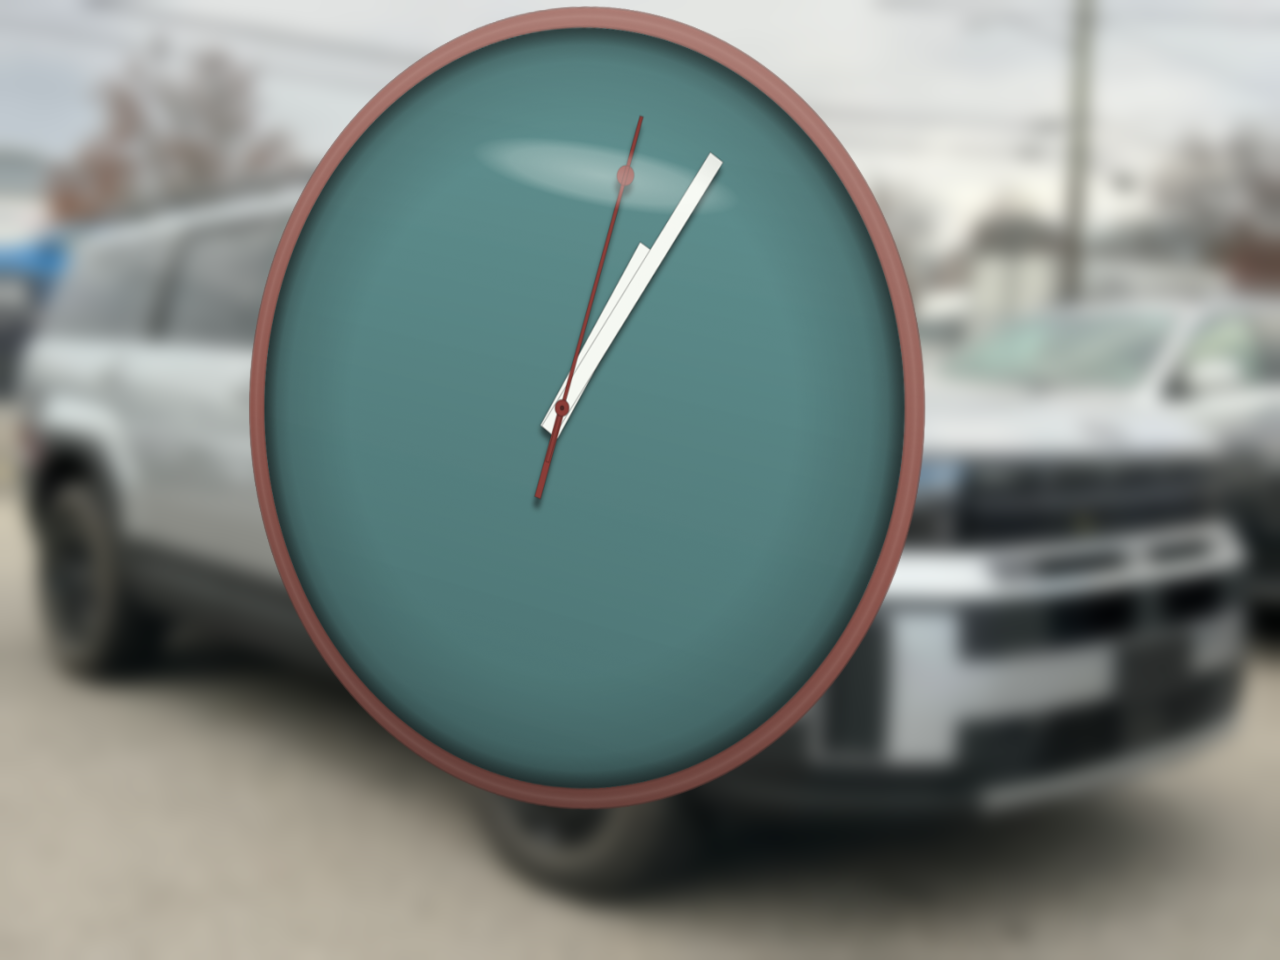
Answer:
1h06m03s
